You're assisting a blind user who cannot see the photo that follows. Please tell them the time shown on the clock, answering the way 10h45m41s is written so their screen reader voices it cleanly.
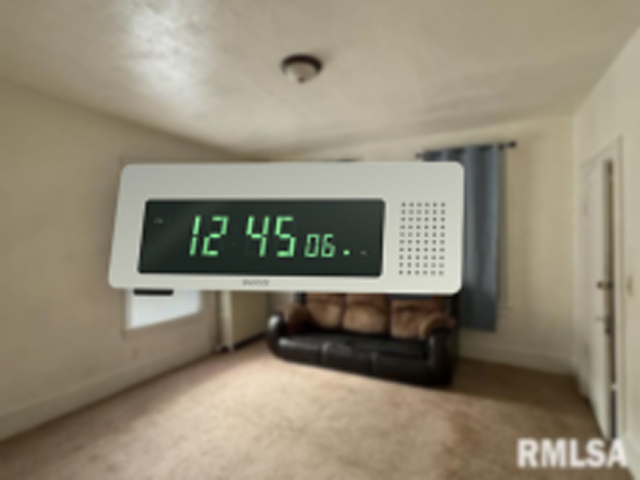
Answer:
12h45m06s
